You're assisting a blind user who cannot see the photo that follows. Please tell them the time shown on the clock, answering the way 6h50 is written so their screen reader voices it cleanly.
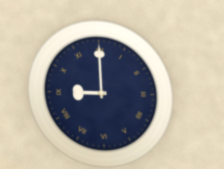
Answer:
9h00
